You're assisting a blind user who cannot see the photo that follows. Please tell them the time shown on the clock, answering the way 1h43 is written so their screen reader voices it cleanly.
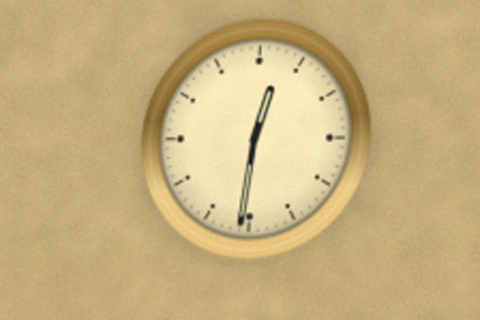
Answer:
12h31
